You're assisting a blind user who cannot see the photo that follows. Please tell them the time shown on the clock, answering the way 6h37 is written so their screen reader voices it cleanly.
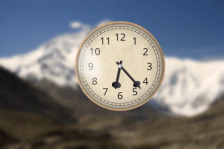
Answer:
6h23
